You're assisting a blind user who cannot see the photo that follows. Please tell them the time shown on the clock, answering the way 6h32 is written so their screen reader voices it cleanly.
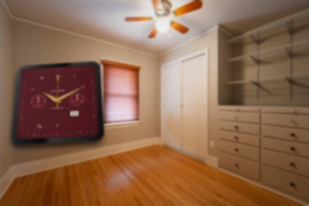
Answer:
10h10
